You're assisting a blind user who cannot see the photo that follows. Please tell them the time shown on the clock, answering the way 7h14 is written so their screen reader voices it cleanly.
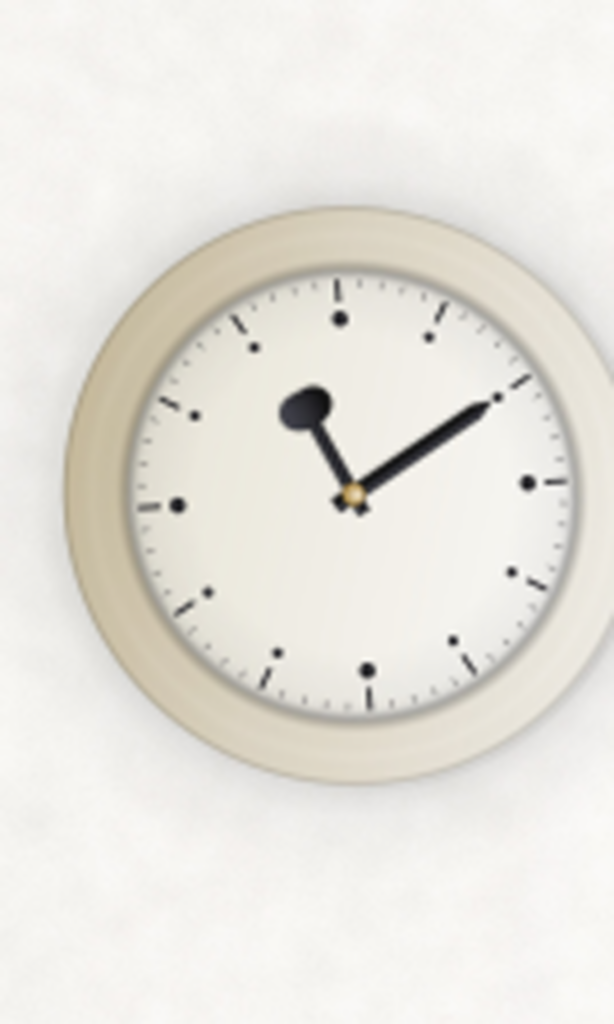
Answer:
11h10
